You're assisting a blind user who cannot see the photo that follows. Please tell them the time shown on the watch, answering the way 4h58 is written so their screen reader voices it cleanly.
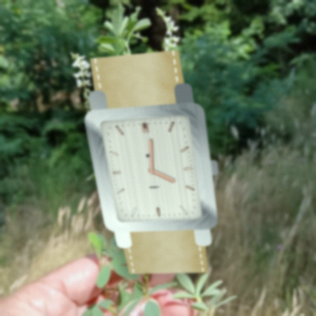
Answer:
4h01
